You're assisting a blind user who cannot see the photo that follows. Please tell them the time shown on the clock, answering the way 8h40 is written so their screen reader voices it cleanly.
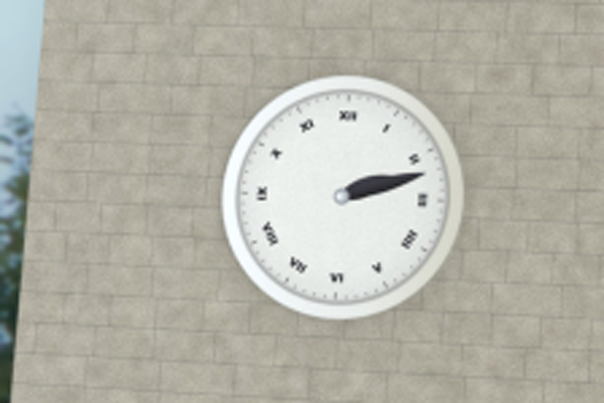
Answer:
2h12
